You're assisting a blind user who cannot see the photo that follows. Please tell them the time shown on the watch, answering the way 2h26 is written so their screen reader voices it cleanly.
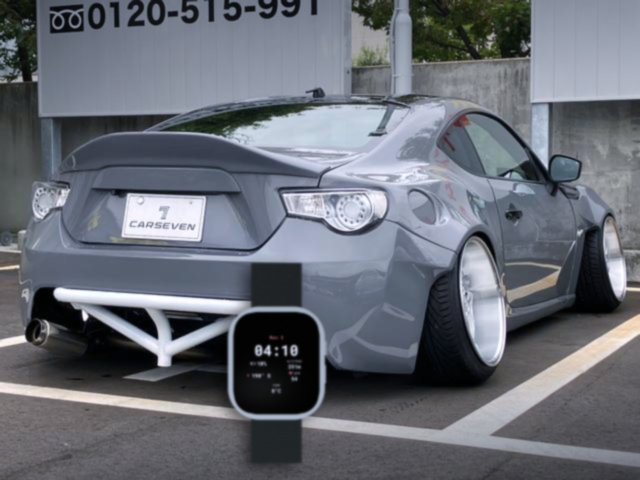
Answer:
4h10
